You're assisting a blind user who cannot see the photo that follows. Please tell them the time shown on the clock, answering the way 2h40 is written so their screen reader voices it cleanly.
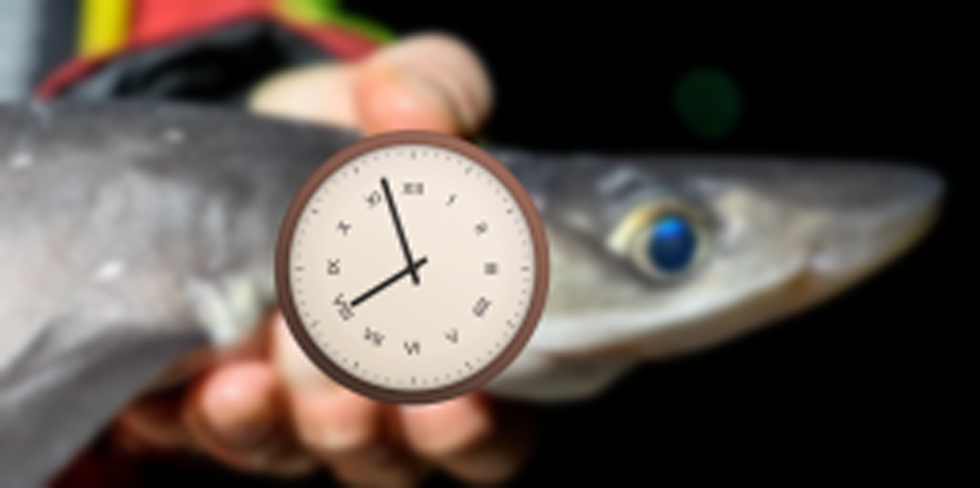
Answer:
7h57
